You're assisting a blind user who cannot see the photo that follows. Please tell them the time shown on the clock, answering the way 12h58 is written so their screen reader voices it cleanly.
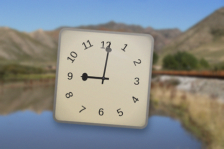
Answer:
9h01
